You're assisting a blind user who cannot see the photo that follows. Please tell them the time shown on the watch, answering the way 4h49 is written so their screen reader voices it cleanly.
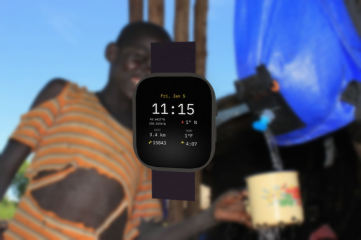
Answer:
11h15
